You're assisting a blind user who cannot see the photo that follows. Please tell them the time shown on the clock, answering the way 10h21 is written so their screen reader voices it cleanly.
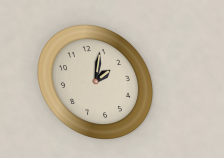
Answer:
2h04
